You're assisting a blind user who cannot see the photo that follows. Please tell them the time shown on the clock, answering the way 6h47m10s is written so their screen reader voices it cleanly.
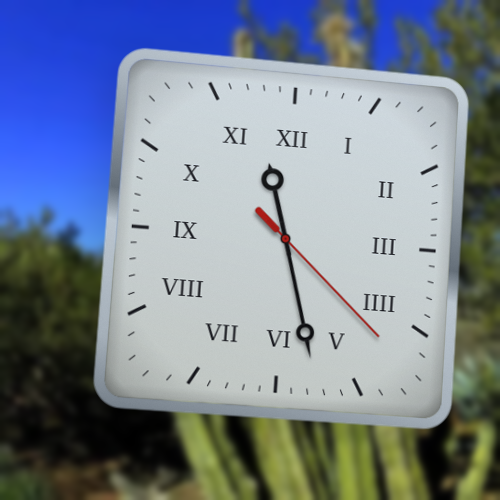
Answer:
11h27m22s
